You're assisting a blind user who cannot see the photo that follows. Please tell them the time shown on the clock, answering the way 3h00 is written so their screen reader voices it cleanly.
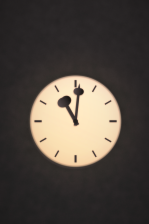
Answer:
11h01
